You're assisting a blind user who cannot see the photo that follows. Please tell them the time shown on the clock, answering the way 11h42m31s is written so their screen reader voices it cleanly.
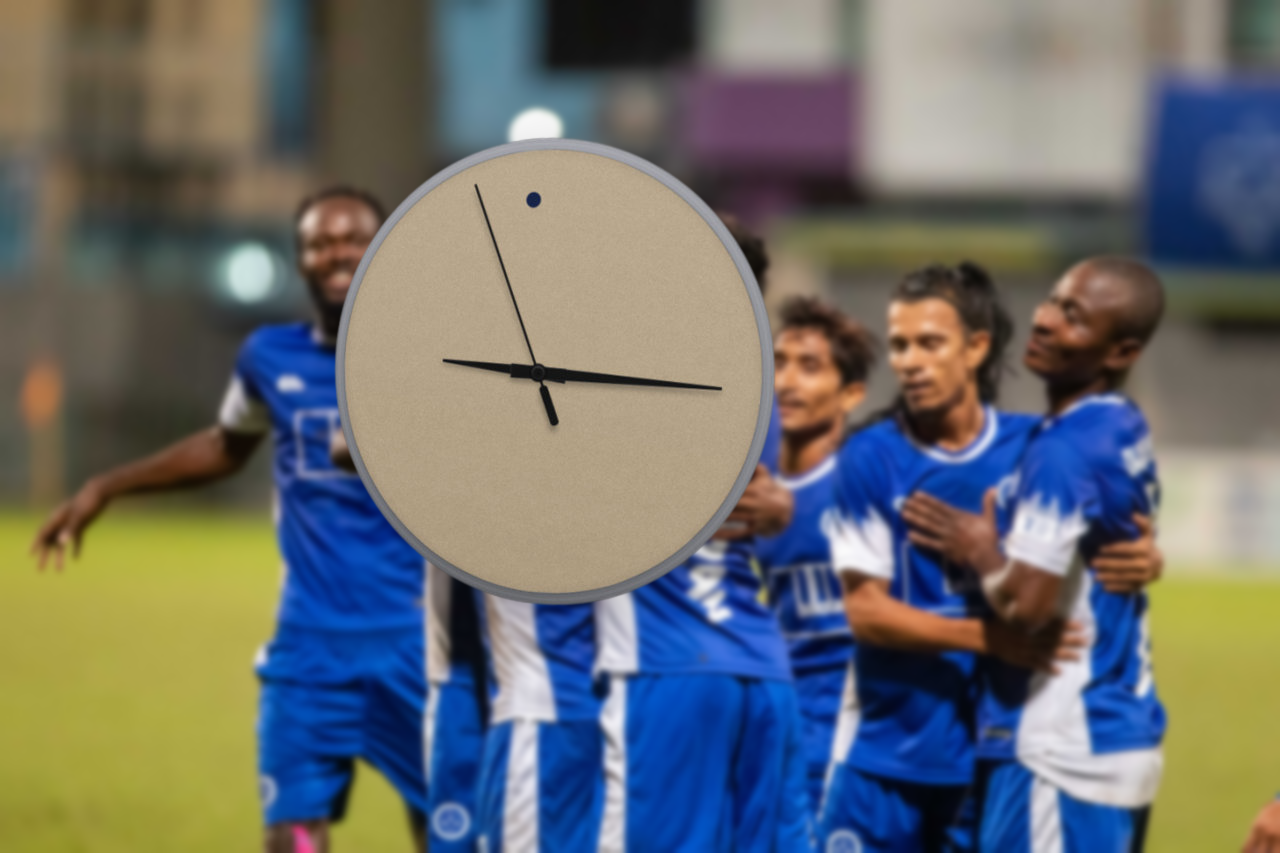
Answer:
9h15m57s
